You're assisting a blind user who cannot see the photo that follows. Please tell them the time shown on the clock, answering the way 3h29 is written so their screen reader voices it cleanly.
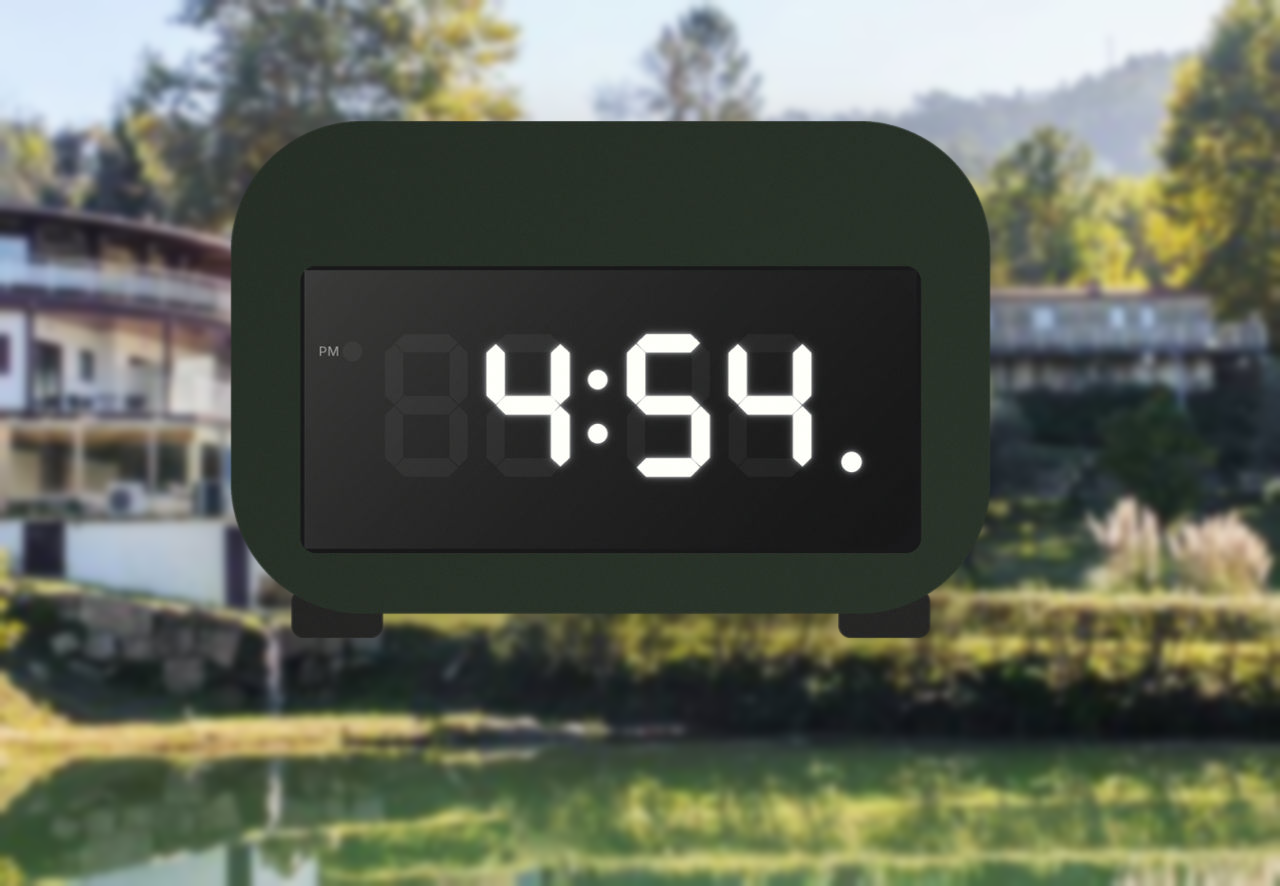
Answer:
4h54
